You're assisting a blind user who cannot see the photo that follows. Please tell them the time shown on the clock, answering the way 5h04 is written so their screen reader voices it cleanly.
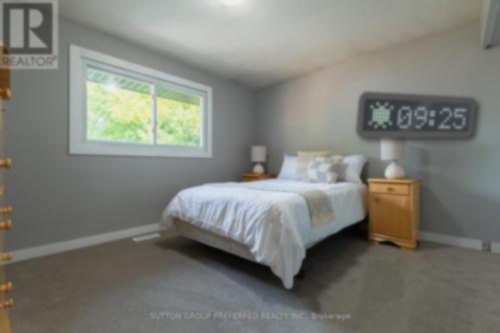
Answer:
9h25
